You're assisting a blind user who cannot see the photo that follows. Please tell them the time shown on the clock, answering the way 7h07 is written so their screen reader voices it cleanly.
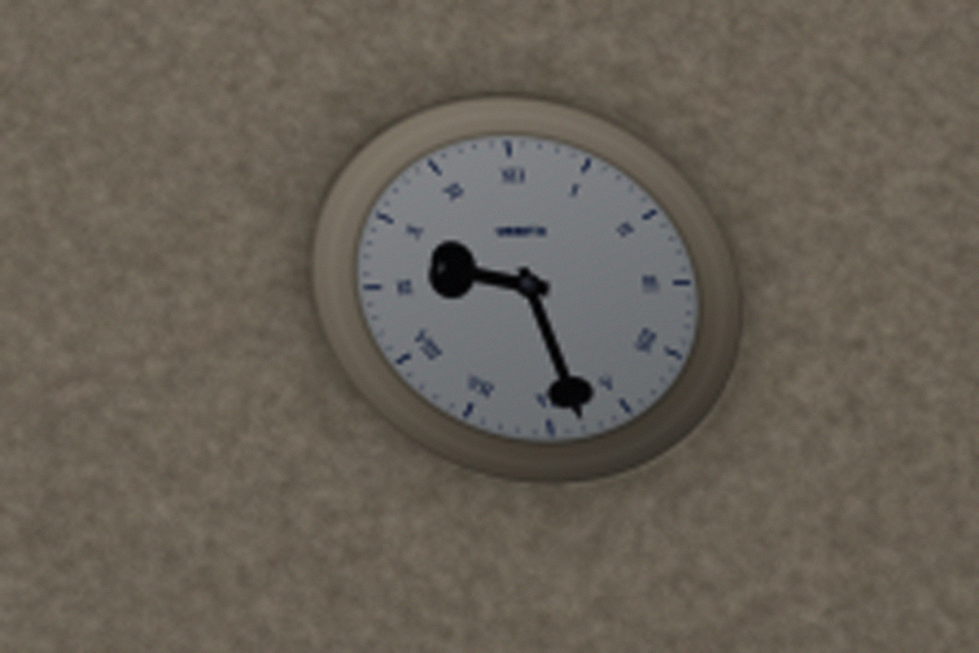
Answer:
9h28
